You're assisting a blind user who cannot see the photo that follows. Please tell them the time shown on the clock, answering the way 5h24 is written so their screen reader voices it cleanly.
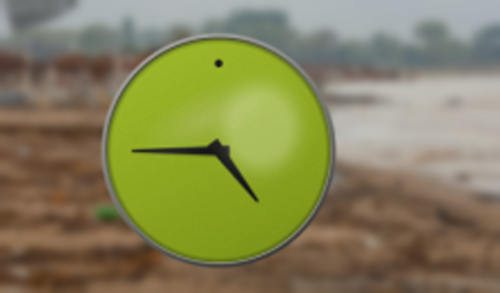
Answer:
4h45
